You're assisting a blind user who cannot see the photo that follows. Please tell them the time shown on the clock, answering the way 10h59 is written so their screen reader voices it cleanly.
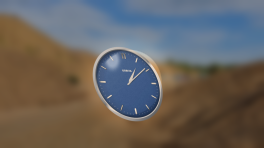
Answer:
1h09
